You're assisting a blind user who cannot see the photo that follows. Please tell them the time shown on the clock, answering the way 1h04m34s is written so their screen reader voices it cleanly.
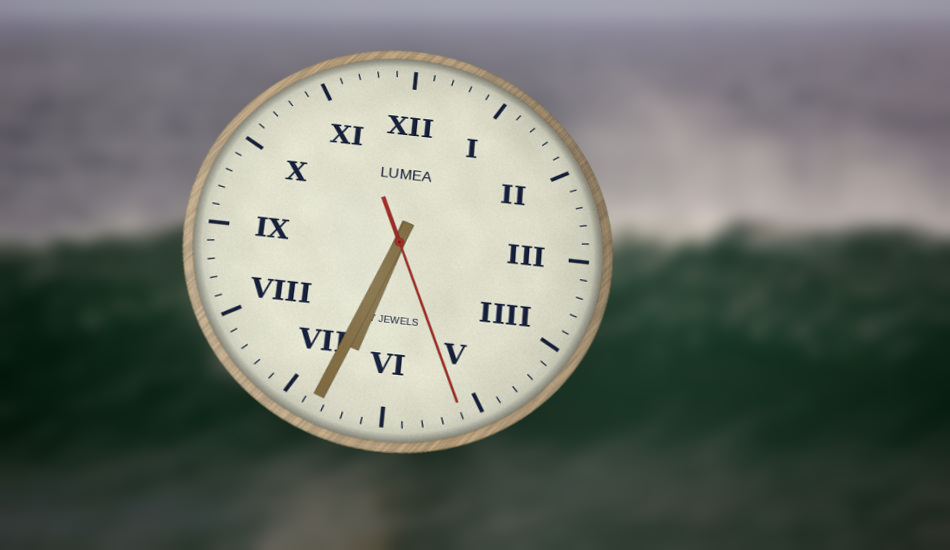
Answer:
6h33m26s
